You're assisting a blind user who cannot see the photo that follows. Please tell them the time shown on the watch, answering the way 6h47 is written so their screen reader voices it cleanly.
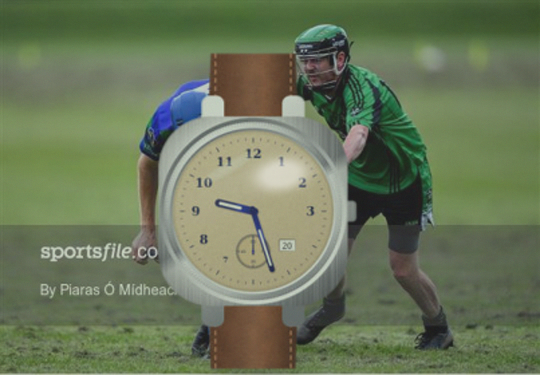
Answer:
9h27
